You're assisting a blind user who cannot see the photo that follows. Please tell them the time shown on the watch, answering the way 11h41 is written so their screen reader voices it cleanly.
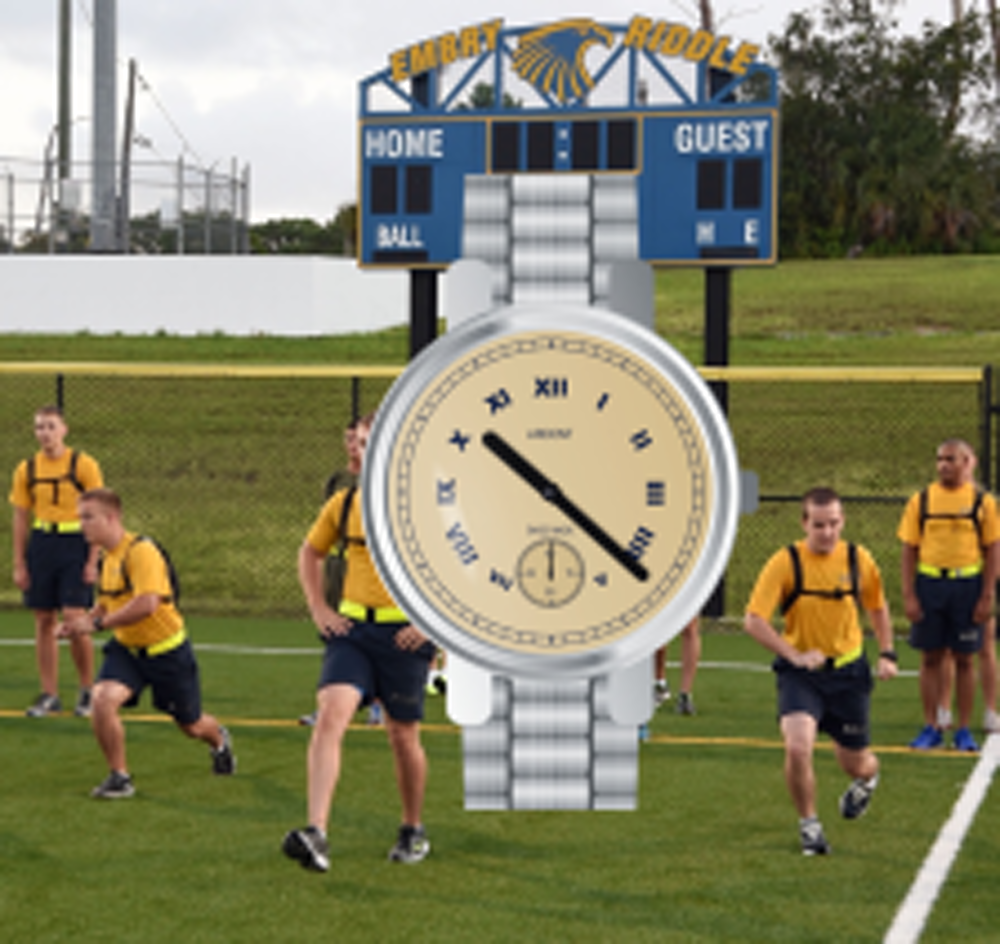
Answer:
10h22
